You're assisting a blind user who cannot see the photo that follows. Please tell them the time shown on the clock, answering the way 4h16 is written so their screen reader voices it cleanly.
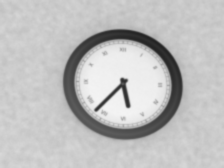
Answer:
5h37
